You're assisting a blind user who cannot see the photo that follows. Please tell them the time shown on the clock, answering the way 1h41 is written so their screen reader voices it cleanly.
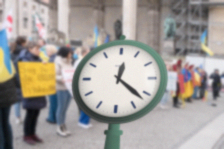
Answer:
12h22
